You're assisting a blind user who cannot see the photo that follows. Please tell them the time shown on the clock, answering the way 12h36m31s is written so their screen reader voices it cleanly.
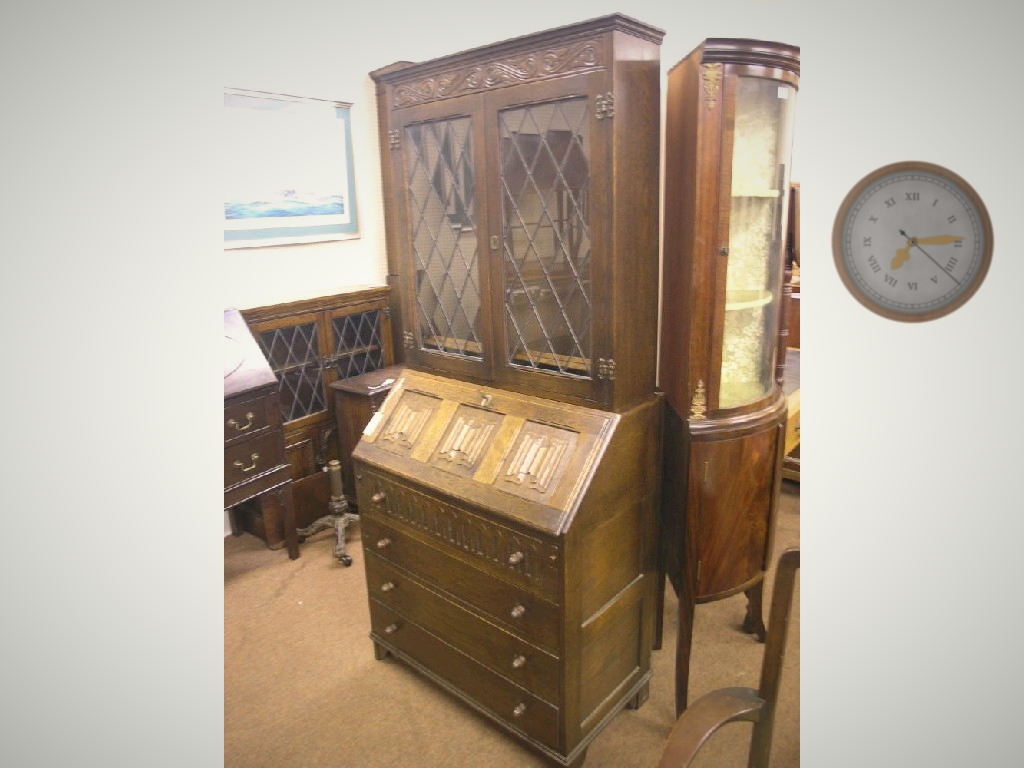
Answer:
7h14m22s
